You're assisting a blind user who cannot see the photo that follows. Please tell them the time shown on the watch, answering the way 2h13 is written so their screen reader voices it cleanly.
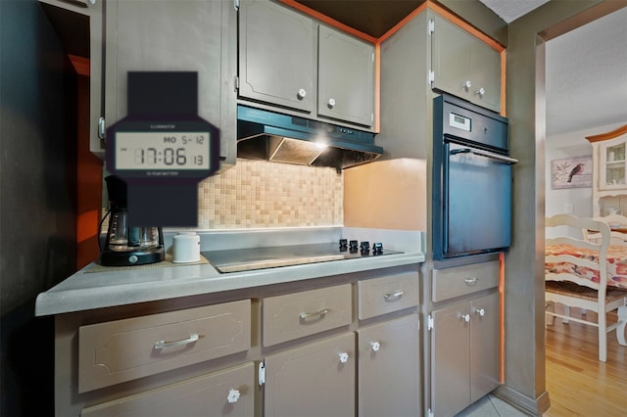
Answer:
17h06
